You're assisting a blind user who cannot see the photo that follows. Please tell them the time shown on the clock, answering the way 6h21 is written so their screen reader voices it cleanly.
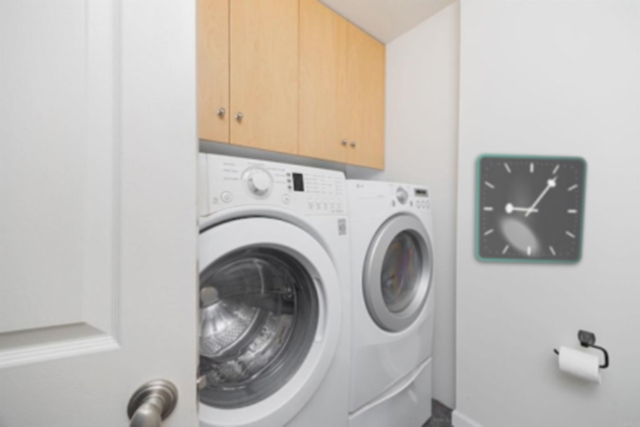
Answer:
9h06
